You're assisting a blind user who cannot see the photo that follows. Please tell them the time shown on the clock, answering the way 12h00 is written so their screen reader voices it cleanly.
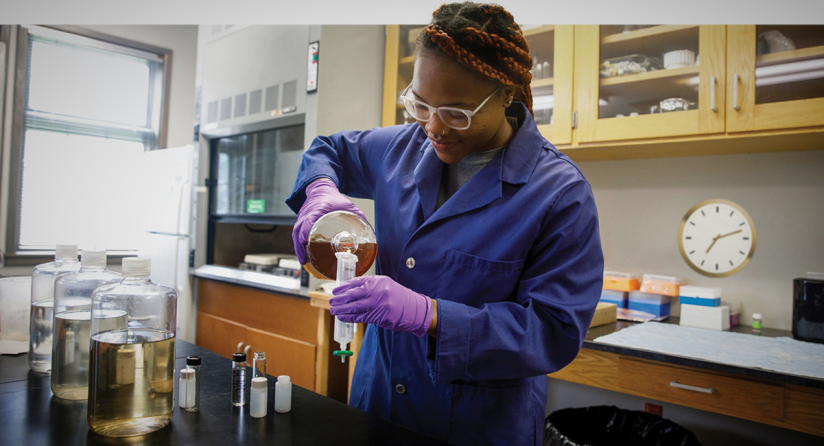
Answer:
7h12
